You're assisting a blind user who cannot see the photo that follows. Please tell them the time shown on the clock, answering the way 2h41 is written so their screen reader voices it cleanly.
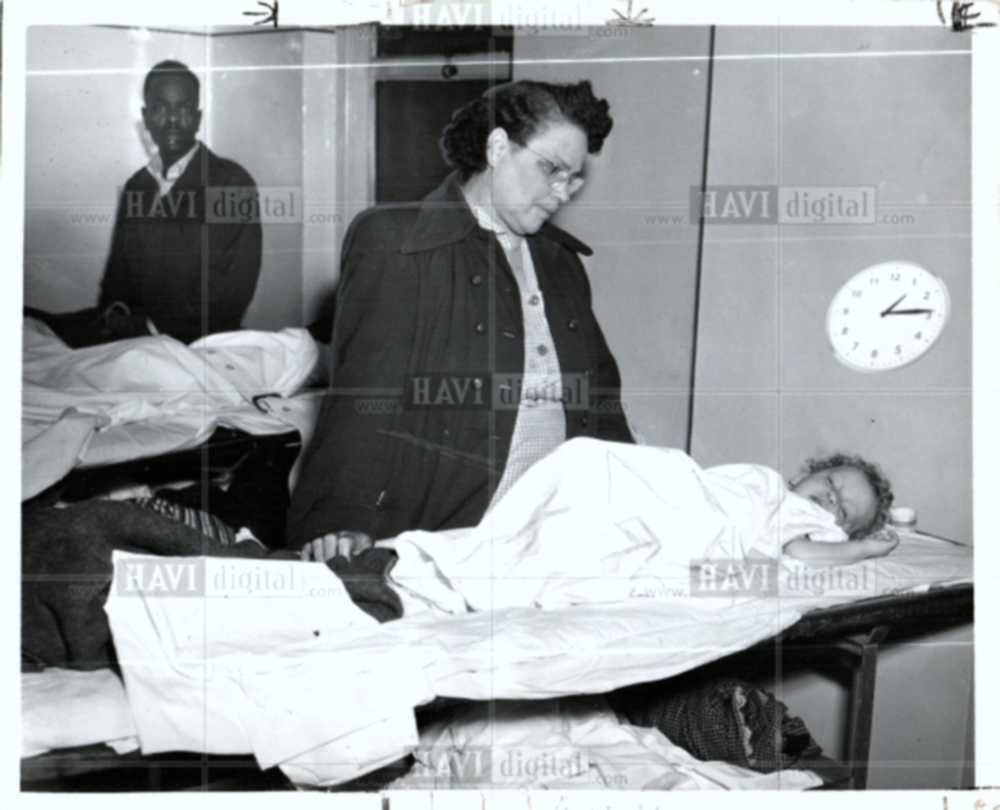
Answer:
1h14
